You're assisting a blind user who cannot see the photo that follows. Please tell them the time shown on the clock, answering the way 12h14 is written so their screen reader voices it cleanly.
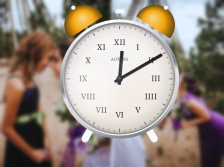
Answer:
12h10
